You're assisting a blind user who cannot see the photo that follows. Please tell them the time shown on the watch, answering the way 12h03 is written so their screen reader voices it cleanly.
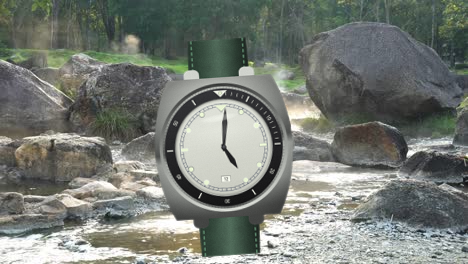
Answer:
5h01
